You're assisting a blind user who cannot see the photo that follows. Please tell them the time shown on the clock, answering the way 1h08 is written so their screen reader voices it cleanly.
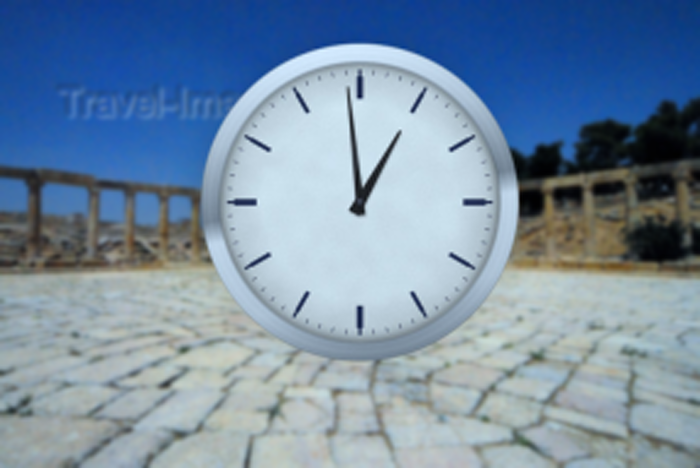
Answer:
12h59
